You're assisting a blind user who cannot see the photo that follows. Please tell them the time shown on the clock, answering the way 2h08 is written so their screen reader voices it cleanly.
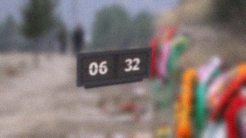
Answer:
6h32
